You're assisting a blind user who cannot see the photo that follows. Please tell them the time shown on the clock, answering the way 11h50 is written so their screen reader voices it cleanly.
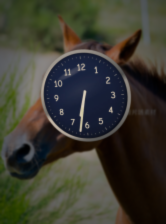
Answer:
6h32
